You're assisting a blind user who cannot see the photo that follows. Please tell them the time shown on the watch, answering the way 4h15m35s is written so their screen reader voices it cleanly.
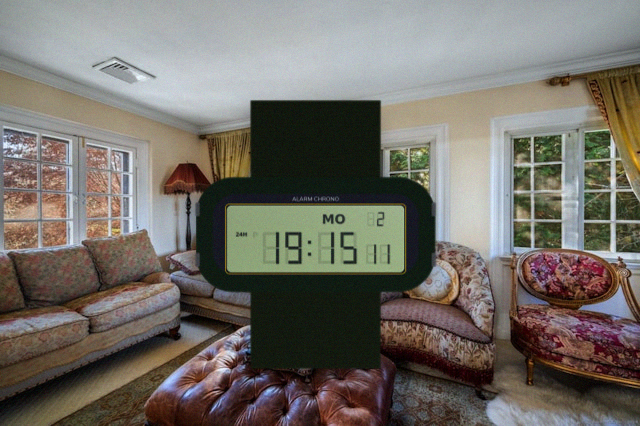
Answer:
19h15m11s
